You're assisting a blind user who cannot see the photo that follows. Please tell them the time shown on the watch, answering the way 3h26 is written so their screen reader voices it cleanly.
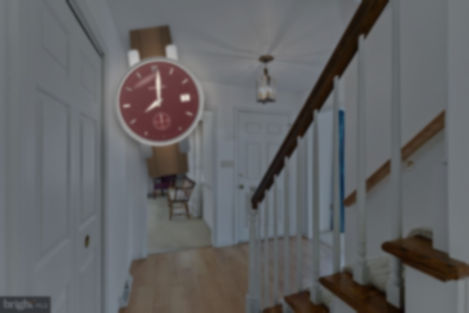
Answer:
8h01
